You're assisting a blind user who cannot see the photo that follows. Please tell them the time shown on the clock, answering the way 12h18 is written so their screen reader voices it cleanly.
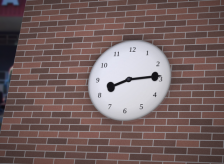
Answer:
8h14
